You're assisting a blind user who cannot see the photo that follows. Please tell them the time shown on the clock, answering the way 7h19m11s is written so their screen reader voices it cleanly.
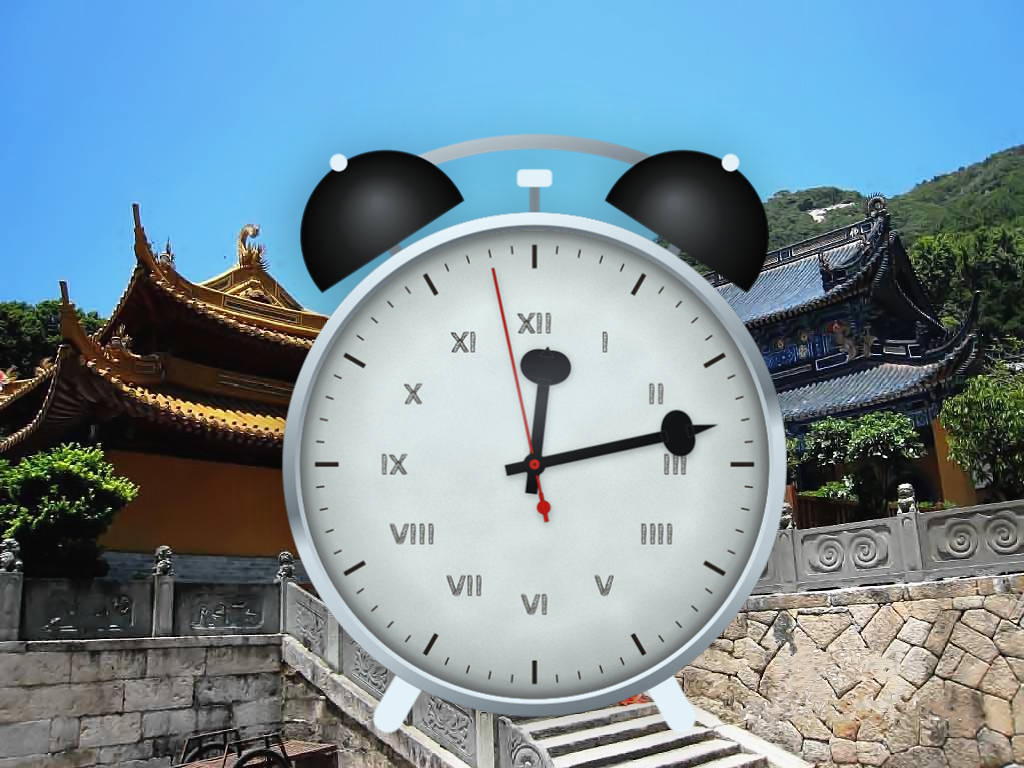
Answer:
12h12m58s
